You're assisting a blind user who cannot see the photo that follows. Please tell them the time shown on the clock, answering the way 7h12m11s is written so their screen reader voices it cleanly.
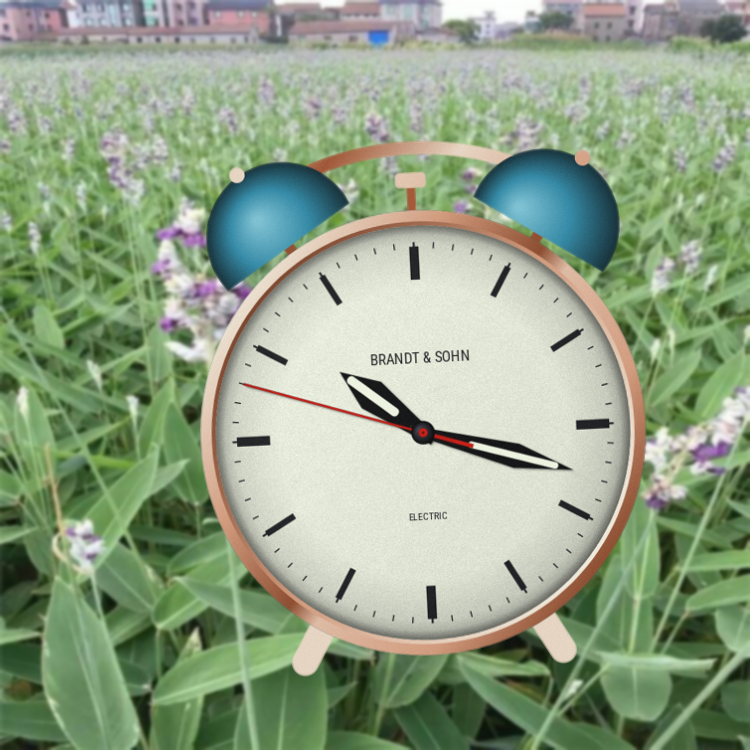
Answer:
10h17m48s
